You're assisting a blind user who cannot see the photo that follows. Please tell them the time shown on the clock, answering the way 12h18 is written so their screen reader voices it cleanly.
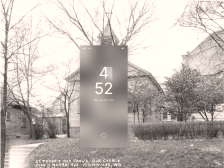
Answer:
4h52
